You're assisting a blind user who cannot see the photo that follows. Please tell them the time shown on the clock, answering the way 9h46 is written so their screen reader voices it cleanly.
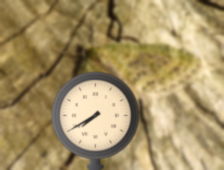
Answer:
7h40
